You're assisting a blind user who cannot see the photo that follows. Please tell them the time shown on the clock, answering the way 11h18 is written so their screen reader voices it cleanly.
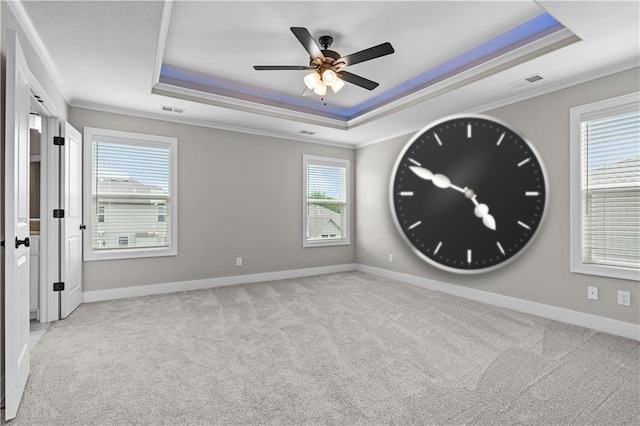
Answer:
4h49
